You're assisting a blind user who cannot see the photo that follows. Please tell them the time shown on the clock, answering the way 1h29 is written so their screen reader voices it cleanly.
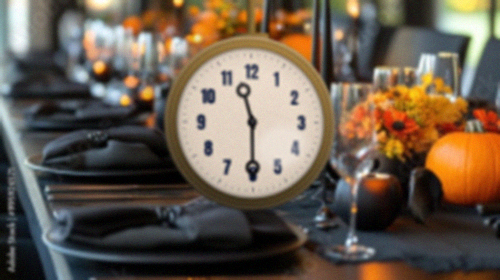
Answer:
11h30
